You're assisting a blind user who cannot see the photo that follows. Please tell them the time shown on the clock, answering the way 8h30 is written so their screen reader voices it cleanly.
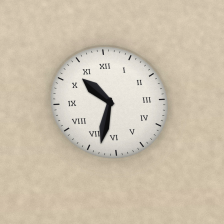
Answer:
10h33
